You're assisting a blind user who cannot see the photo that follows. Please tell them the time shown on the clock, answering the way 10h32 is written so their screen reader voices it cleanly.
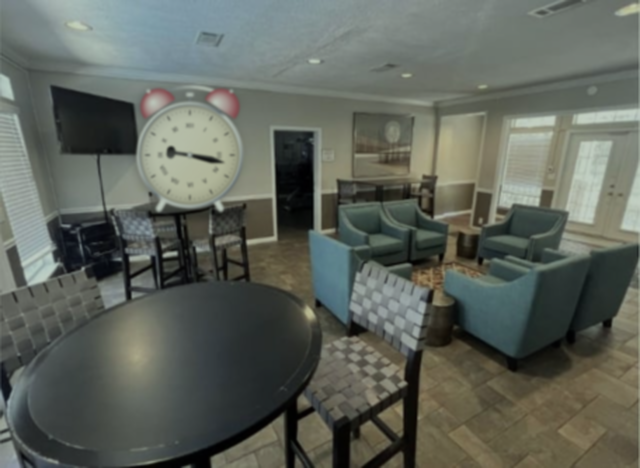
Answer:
9h17
